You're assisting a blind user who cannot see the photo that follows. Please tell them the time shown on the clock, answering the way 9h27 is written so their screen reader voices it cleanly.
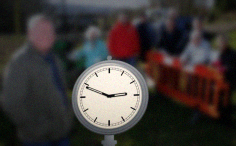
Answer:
2h49
